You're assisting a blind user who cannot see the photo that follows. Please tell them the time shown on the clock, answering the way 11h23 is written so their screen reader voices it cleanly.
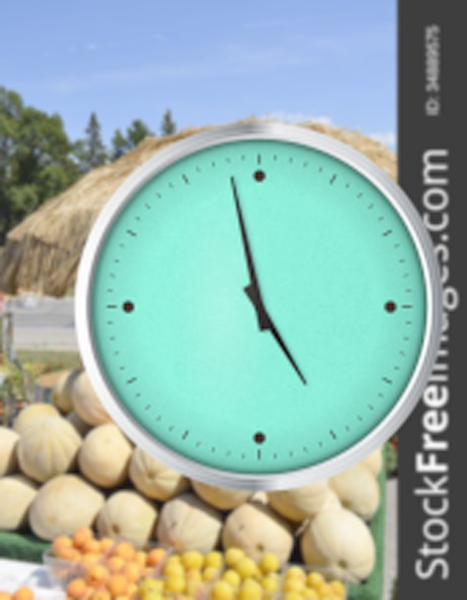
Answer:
4h58
